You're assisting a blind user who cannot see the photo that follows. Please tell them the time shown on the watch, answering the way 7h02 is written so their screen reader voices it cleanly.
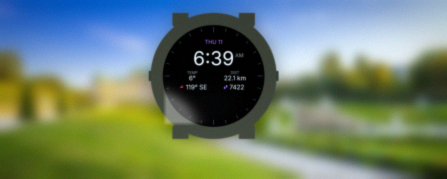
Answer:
6h39
